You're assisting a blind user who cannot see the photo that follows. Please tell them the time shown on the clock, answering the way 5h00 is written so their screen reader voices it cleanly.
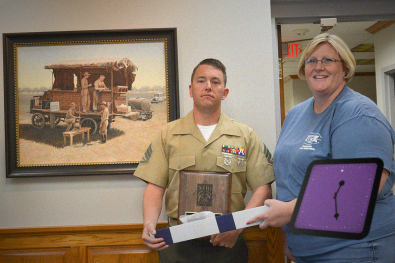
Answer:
12h27
